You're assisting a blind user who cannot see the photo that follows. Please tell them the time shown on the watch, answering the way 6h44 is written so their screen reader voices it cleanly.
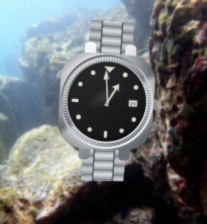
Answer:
12h59
